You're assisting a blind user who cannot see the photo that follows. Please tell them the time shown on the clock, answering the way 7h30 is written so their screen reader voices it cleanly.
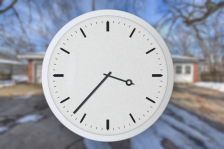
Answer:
3h37
